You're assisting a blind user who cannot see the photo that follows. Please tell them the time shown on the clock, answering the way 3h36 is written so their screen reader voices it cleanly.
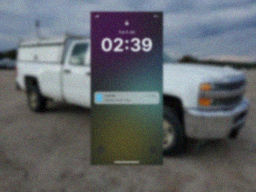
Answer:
2h39
